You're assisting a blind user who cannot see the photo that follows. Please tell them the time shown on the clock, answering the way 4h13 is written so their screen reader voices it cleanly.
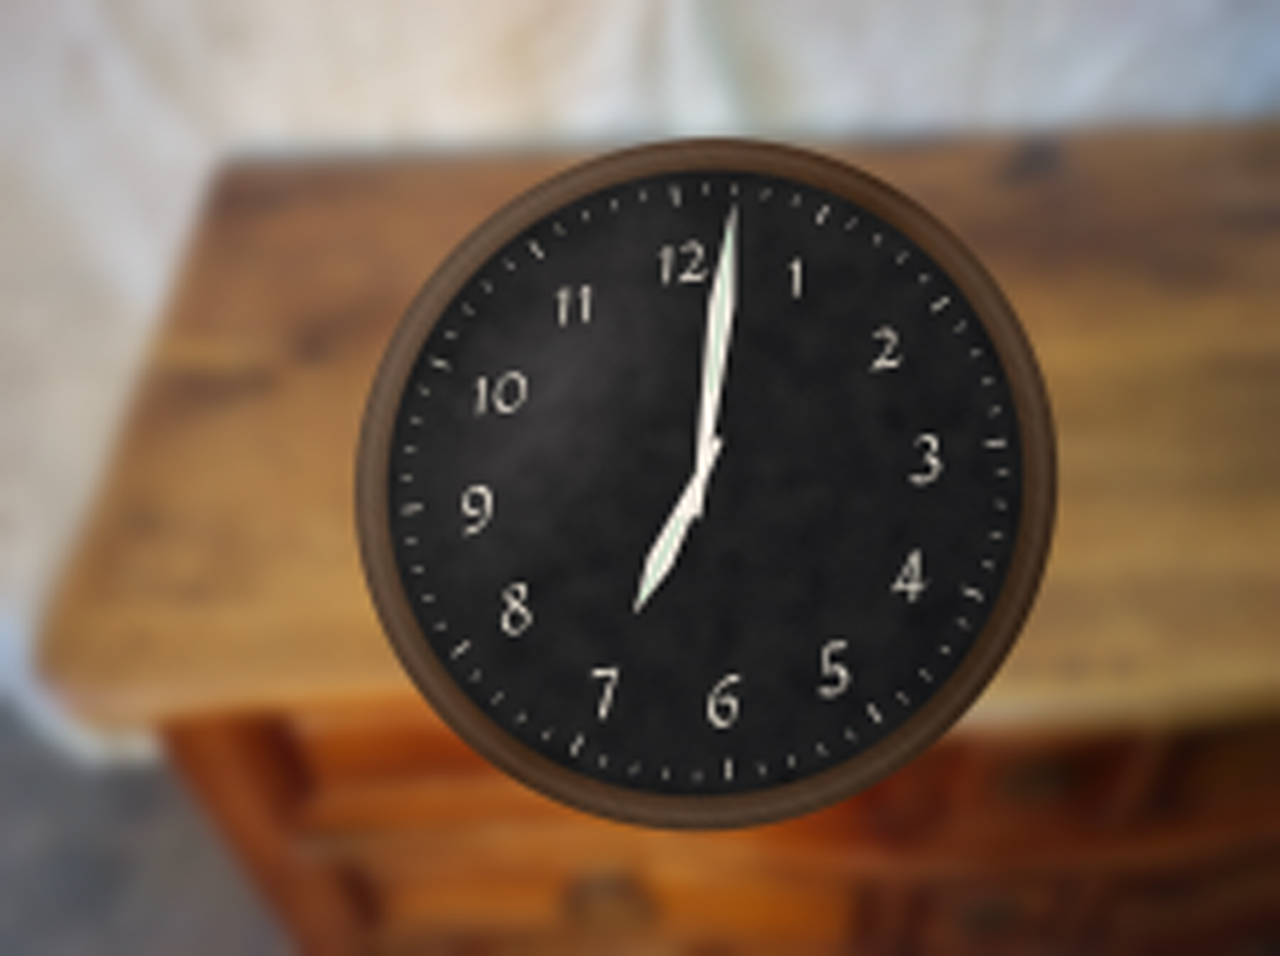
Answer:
7h02
